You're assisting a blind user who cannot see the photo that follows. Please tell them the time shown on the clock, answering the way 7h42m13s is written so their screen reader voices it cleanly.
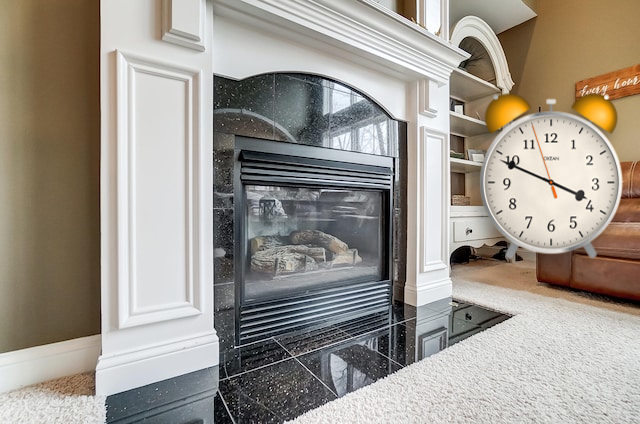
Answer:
3h48m57s
